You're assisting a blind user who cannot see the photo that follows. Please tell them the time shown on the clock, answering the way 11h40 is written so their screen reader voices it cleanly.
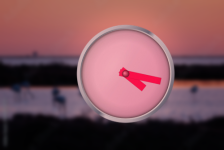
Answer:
4h17
